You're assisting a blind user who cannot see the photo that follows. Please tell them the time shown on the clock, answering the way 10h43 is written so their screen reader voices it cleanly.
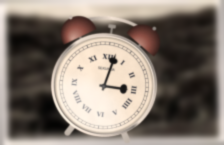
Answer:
3h02
